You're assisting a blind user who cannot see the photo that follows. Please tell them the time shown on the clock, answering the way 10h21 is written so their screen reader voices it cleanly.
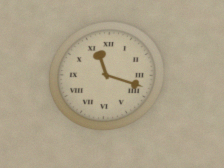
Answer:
11h18
